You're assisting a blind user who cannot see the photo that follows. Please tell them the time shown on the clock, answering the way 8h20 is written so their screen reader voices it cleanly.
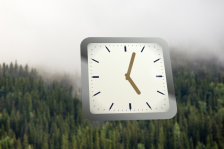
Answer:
5h03
